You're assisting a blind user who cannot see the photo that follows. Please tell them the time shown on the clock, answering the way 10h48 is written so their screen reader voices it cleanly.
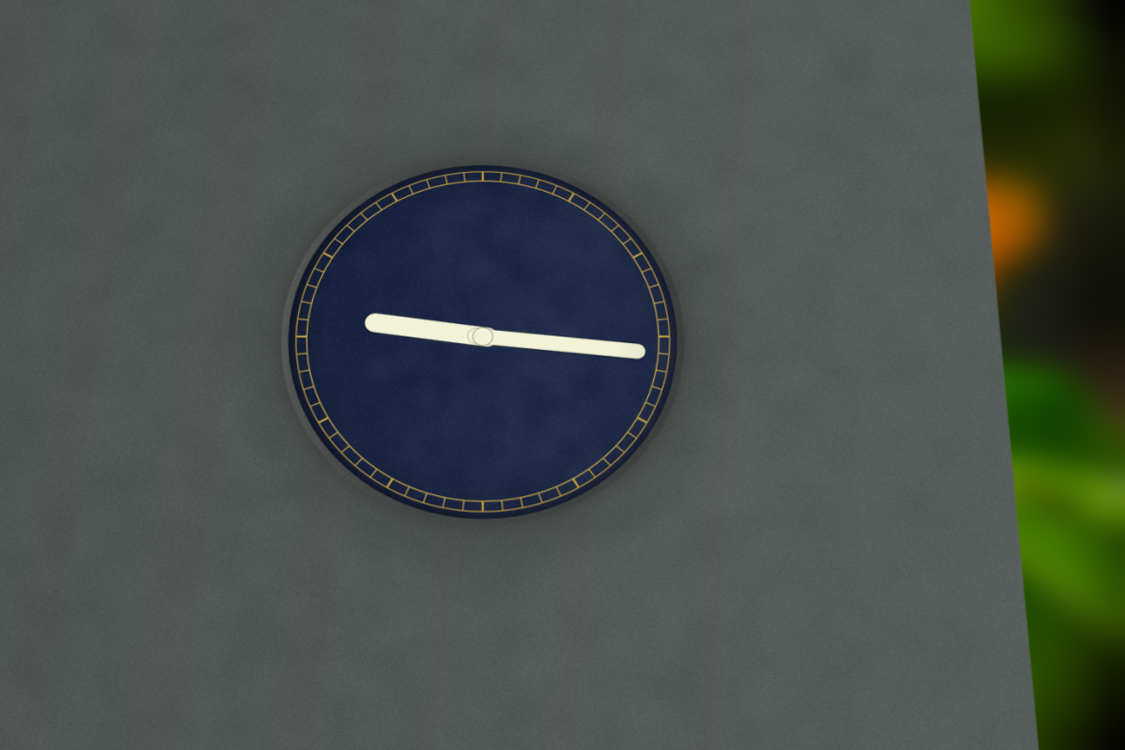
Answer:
9h16
